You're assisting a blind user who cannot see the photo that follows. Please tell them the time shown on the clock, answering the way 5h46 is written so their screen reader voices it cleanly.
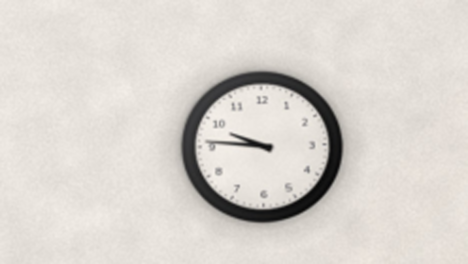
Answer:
9h46
